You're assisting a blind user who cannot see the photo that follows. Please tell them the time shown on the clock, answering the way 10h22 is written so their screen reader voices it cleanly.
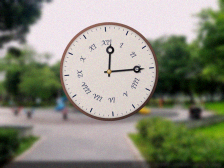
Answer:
12h15
